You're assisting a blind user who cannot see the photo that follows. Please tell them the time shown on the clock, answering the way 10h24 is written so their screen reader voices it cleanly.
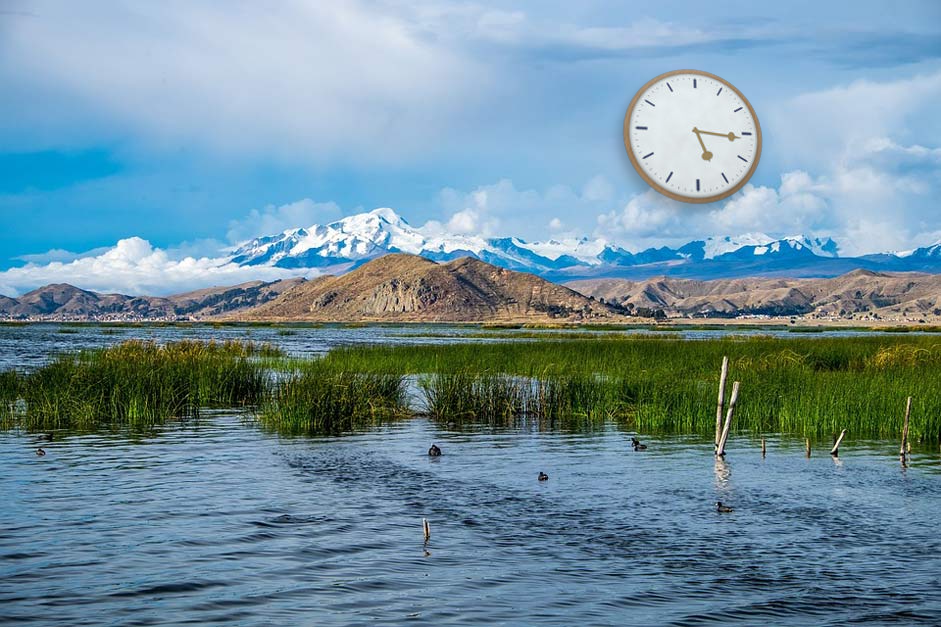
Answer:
5h16
